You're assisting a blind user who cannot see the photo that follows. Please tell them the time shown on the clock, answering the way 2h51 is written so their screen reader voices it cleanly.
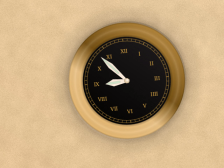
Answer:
8h53
